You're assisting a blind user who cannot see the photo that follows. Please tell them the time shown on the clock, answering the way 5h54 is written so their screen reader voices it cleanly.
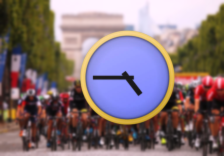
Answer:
4h45
